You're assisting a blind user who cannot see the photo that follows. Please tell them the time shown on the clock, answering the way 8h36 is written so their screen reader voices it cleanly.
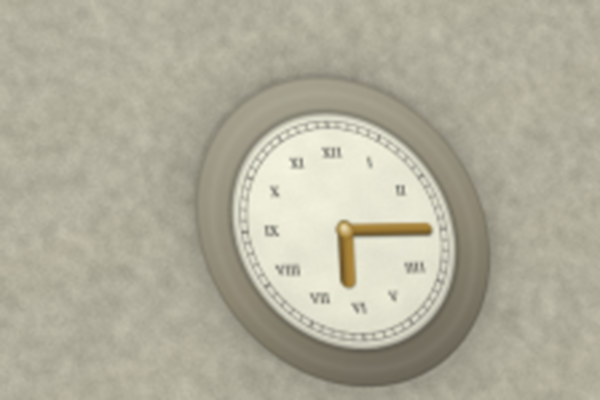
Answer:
6h15
